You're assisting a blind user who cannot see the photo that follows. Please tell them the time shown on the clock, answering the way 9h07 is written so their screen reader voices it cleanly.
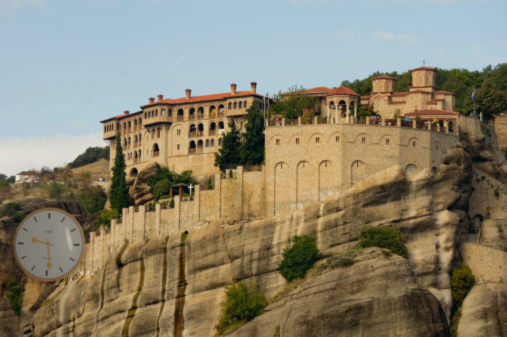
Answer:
9h29
